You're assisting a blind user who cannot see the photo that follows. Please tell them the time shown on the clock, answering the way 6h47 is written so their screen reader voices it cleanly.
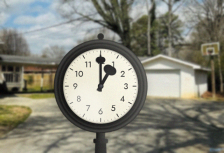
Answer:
1h00
